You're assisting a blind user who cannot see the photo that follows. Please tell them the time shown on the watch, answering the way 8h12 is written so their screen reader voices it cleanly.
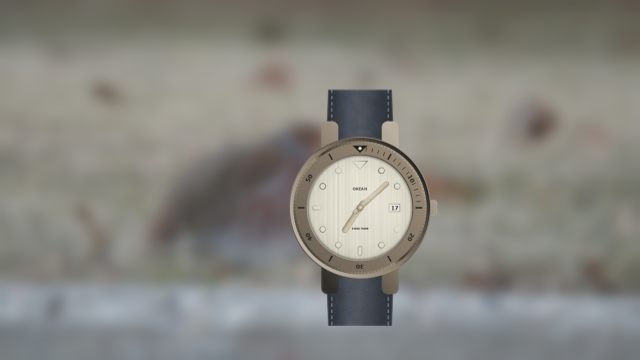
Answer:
7h08
